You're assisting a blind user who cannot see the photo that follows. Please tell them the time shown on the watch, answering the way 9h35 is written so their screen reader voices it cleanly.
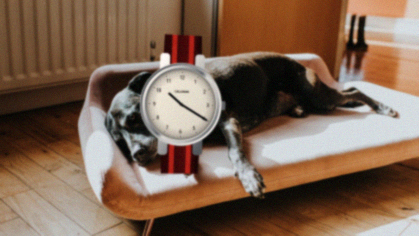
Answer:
10h20
